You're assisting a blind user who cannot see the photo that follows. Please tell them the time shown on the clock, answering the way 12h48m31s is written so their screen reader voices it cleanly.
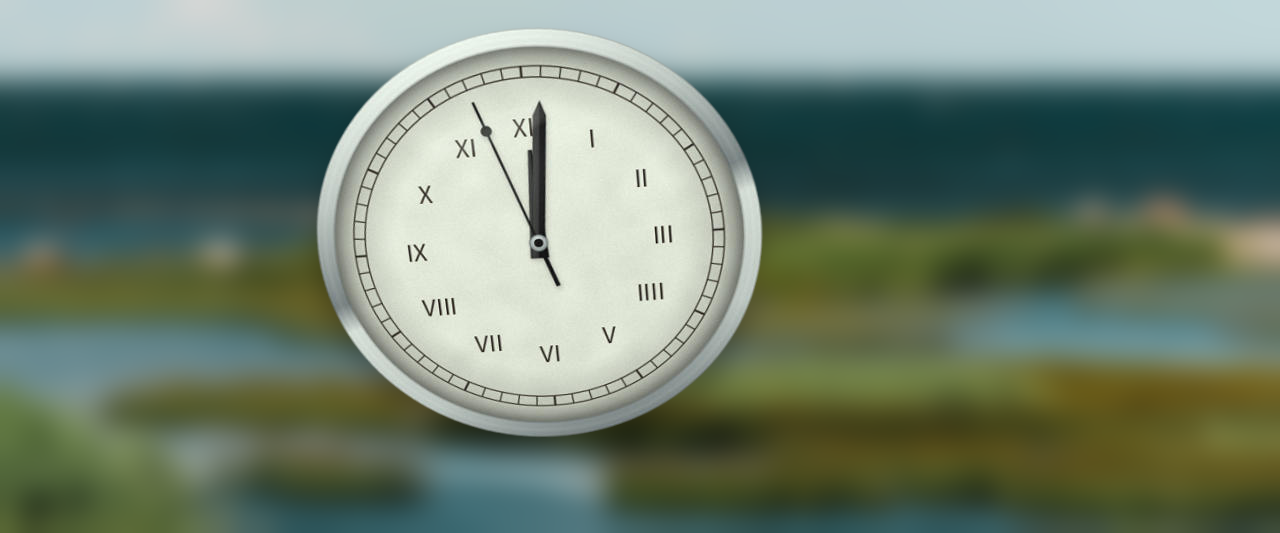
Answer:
12h00m57s
